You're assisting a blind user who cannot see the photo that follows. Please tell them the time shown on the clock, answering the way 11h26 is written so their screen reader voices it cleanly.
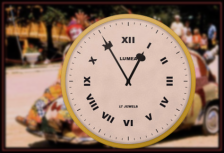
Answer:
12h55
